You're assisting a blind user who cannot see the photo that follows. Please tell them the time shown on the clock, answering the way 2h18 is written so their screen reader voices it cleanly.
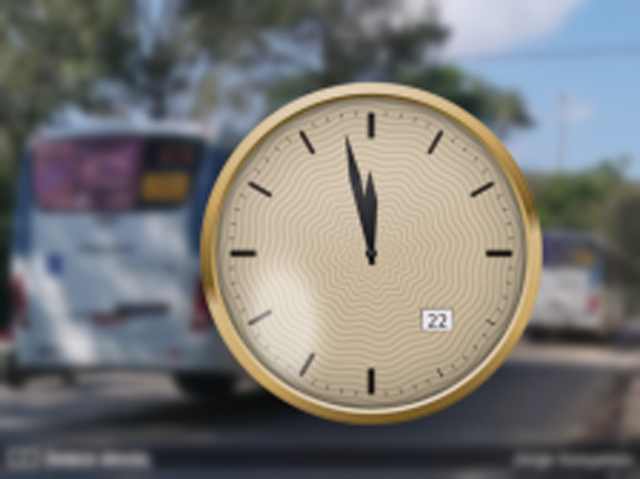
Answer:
11h58
